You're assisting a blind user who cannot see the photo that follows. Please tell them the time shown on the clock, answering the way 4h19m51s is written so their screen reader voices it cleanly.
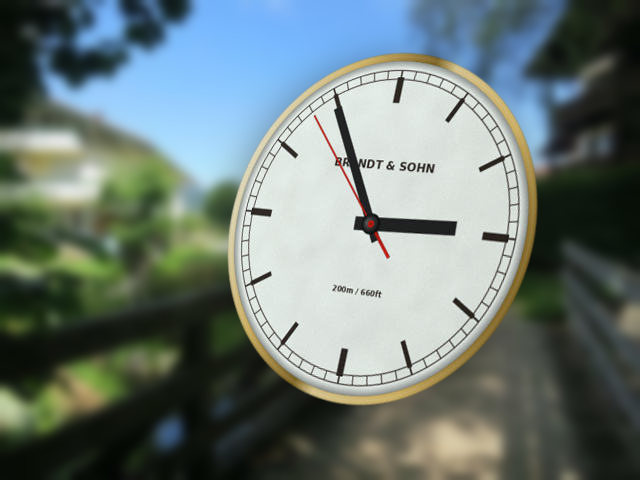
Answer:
2h54m53s
